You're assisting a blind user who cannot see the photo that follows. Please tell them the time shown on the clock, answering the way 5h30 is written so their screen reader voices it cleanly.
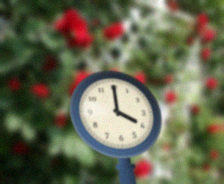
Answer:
4h00
